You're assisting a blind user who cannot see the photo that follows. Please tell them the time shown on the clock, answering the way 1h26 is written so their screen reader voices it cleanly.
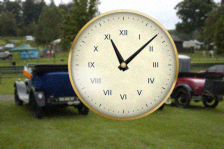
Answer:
11h08
